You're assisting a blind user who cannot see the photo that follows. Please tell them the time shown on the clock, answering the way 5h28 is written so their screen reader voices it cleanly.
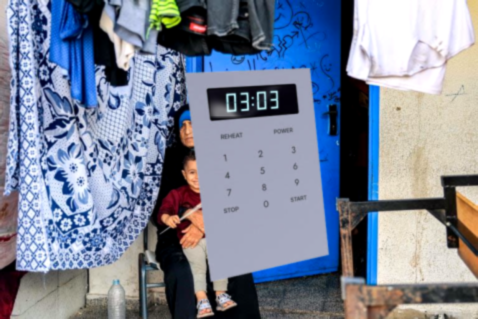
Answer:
3h03
